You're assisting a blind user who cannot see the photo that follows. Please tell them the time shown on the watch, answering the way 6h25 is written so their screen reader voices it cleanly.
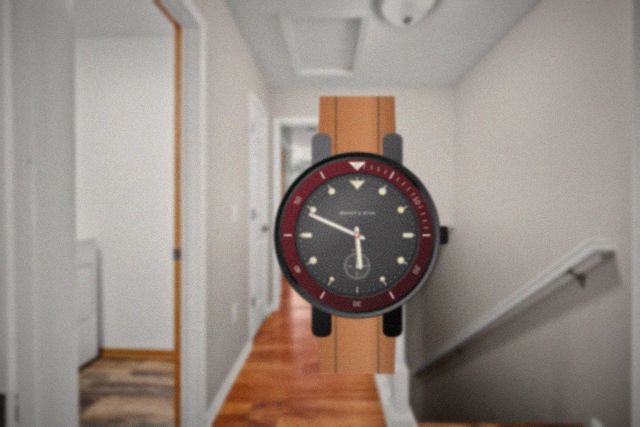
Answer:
5h49
